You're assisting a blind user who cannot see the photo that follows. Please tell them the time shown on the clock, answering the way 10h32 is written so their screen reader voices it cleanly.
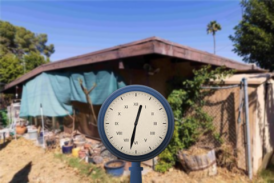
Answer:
12h32
